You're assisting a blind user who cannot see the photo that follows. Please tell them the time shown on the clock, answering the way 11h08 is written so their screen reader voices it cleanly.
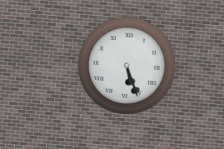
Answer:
5h26
